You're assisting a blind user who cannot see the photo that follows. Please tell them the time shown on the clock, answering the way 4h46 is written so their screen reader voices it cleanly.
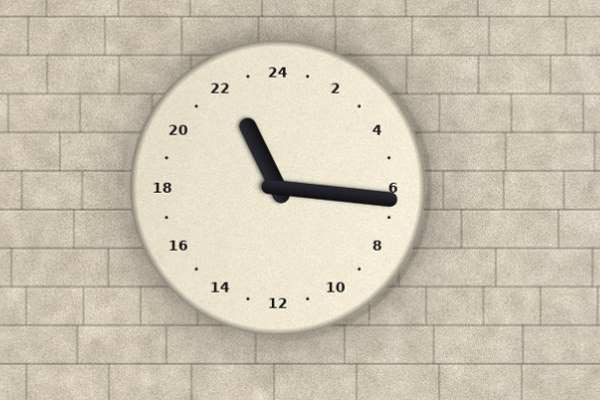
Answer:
22h16
